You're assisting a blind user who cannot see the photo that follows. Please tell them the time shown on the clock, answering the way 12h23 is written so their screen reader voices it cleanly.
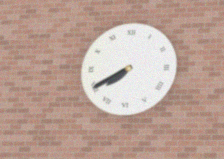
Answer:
7h40
